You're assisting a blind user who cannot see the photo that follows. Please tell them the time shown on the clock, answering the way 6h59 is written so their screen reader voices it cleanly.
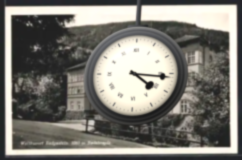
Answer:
4h16
